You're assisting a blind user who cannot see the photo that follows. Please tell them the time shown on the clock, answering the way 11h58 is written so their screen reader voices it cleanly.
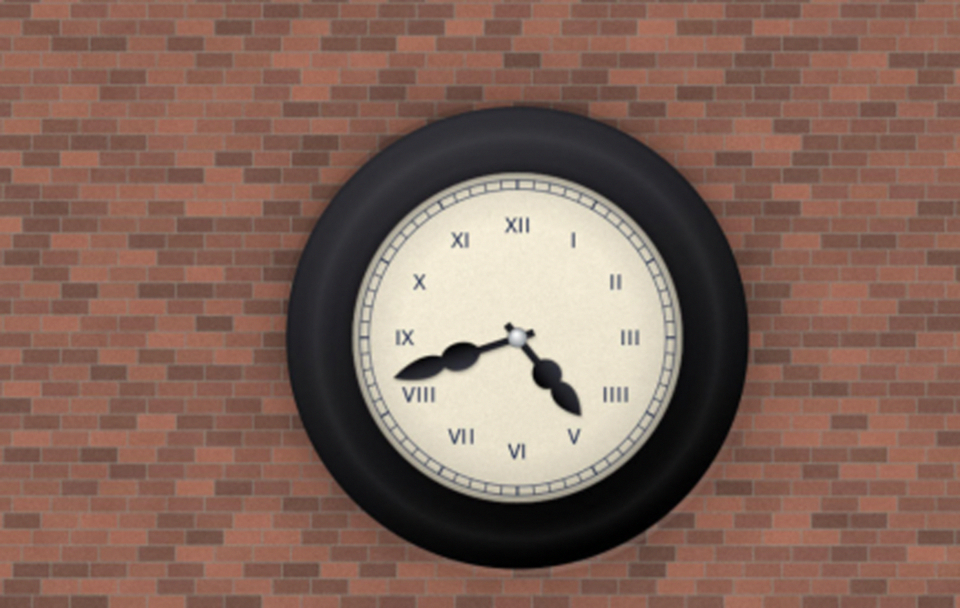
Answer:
4h42
